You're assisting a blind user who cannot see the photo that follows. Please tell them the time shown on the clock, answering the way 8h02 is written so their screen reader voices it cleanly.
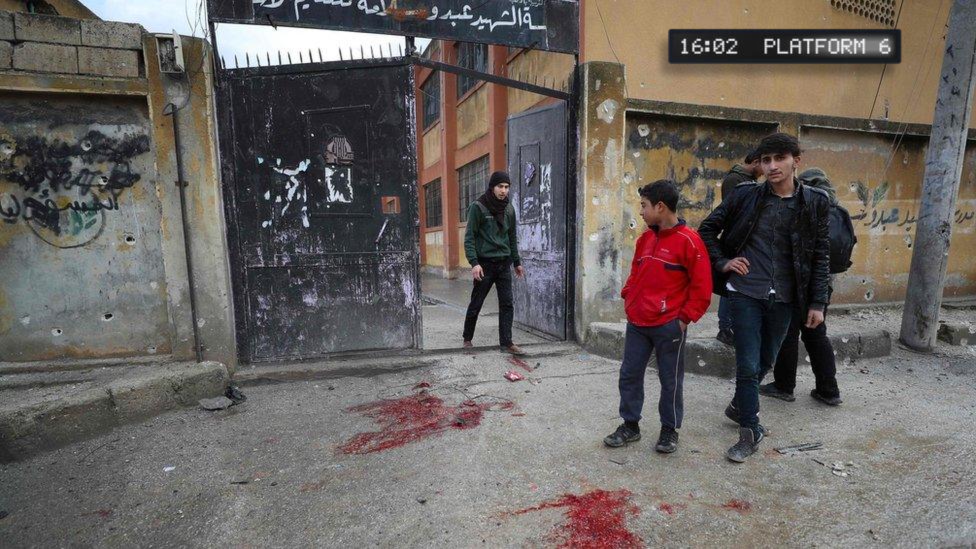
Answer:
16h02
